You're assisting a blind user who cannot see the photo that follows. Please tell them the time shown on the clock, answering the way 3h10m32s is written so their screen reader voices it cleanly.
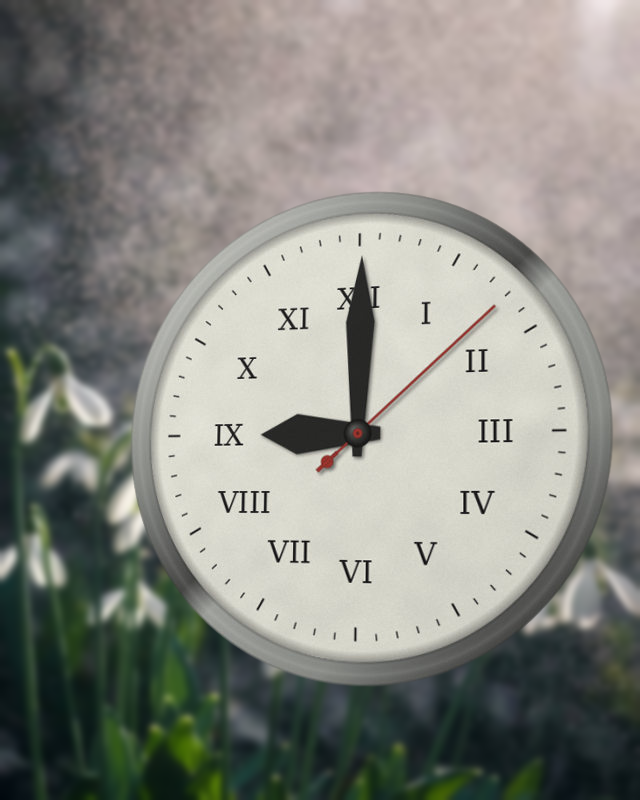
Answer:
9h00m08s
